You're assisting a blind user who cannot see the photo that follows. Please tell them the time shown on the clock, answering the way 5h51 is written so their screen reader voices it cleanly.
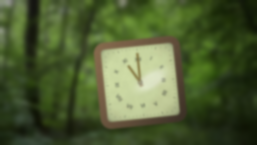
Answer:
11h00
